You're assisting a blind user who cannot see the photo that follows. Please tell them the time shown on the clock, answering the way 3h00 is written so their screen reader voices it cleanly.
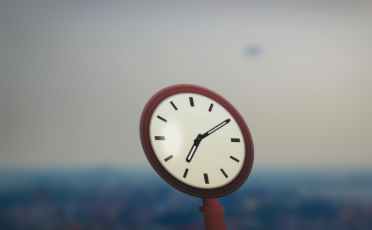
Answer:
7h10
